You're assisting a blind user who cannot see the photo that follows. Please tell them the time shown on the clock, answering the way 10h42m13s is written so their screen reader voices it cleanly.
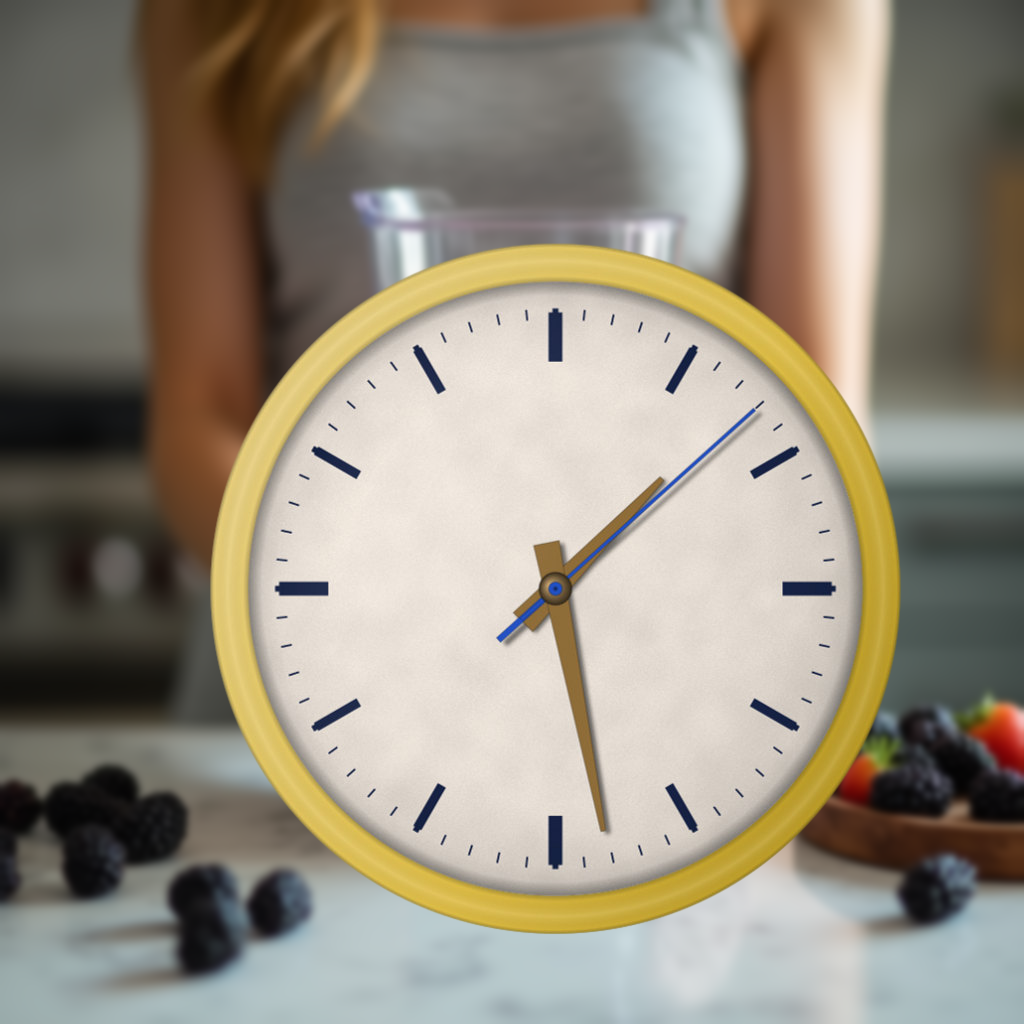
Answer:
1h28m08s
